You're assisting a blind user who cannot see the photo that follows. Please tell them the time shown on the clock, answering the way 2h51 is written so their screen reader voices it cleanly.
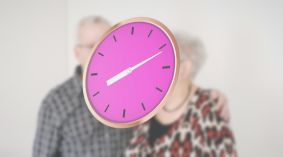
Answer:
8h11
